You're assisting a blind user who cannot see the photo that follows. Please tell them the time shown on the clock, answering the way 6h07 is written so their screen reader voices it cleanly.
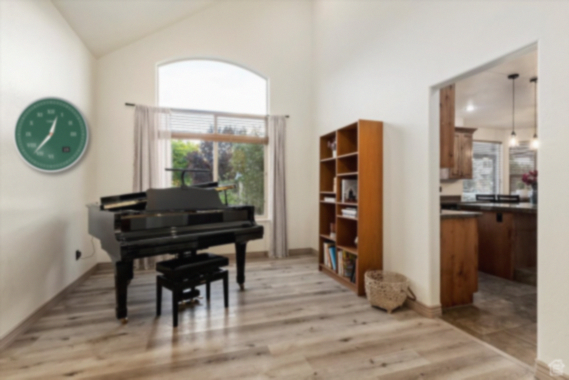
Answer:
12h37
